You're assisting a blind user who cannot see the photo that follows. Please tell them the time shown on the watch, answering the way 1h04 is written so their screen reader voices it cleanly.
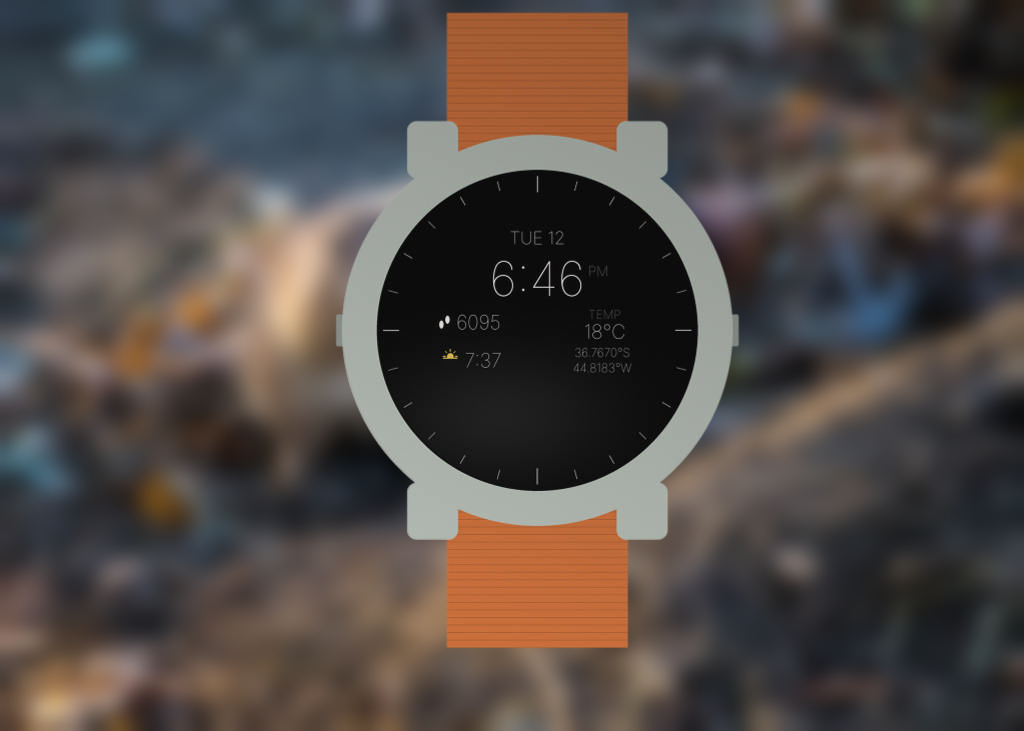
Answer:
6h46
